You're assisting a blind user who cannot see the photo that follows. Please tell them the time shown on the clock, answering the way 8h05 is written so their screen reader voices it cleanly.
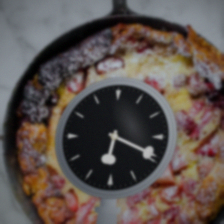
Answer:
6h19
